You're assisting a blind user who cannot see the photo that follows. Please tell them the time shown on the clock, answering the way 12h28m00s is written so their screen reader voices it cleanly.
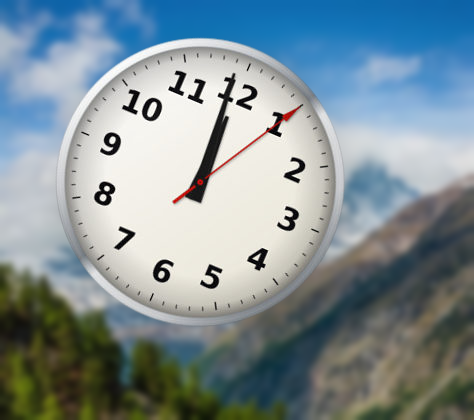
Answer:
11h59m05s
